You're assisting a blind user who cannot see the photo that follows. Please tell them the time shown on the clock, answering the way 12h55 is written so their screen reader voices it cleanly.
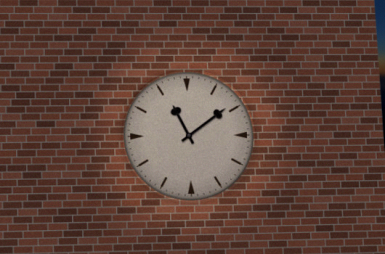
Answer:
11h09
